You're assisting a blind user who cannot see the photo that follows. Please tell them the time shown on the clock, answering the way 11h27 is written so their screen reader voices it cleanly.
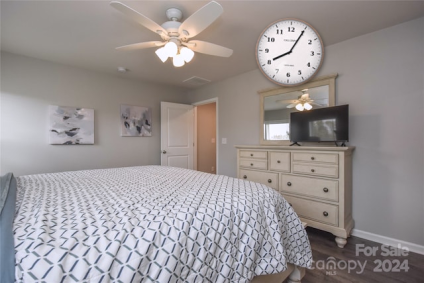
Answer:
8h05
